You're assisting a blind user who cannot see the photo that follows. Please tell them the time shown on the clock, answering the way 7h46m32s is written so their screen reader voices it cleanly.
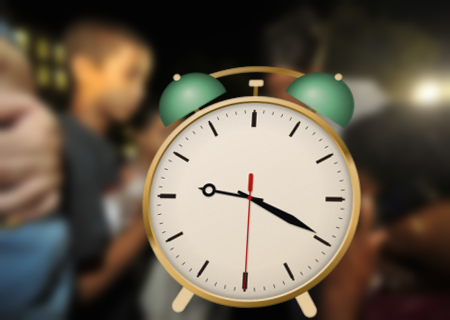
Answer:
9h19m30s
